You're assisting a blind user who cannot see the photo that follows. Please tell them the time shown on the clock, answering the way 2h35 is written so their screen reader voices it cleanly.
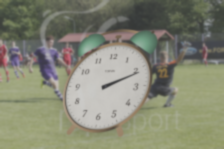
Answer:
2h11
